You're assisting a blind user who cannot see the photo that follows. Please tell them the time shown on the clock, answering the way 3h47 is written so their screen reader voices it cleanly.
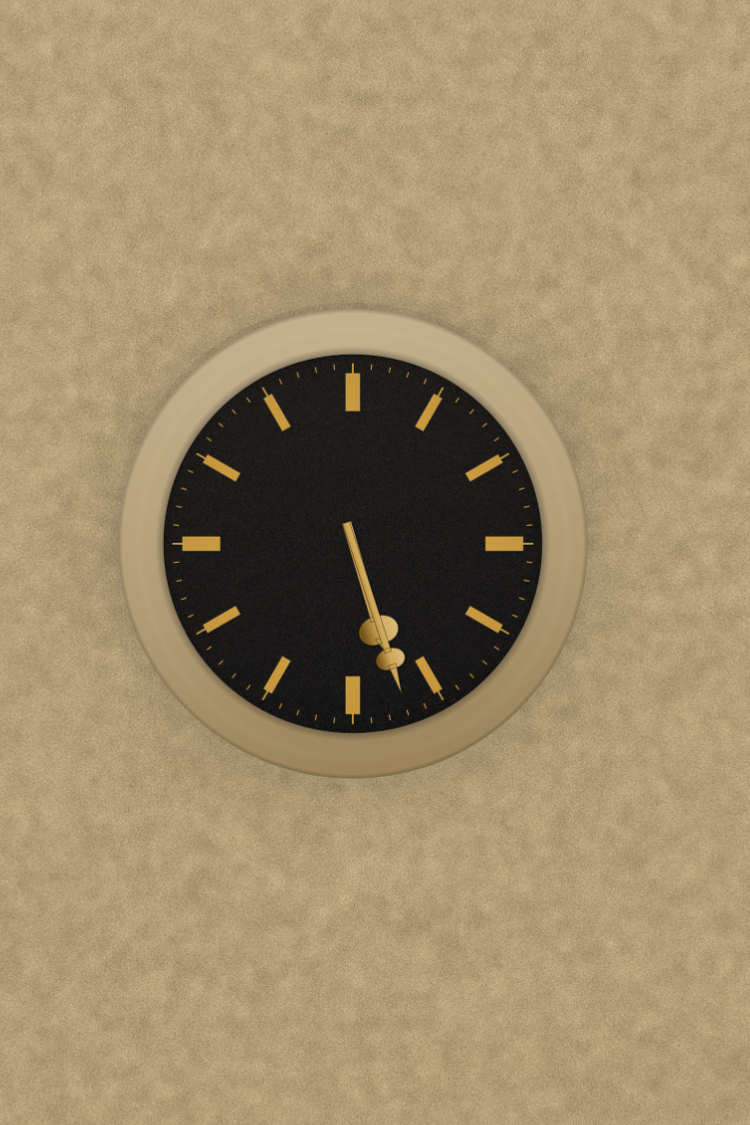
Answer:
5h27
